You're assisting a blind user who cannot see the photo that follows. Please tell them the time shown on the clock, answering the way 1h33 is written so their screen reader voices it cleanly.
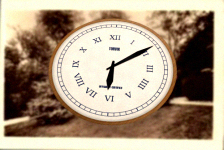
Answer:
6h09
